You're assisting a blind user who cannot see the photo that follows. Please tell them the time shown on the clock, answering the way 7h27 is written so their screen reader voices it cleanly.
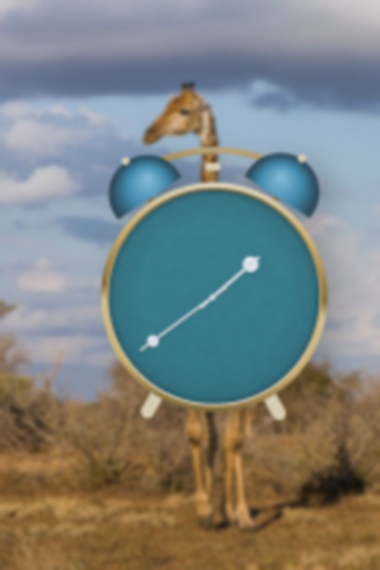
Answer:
1h39
